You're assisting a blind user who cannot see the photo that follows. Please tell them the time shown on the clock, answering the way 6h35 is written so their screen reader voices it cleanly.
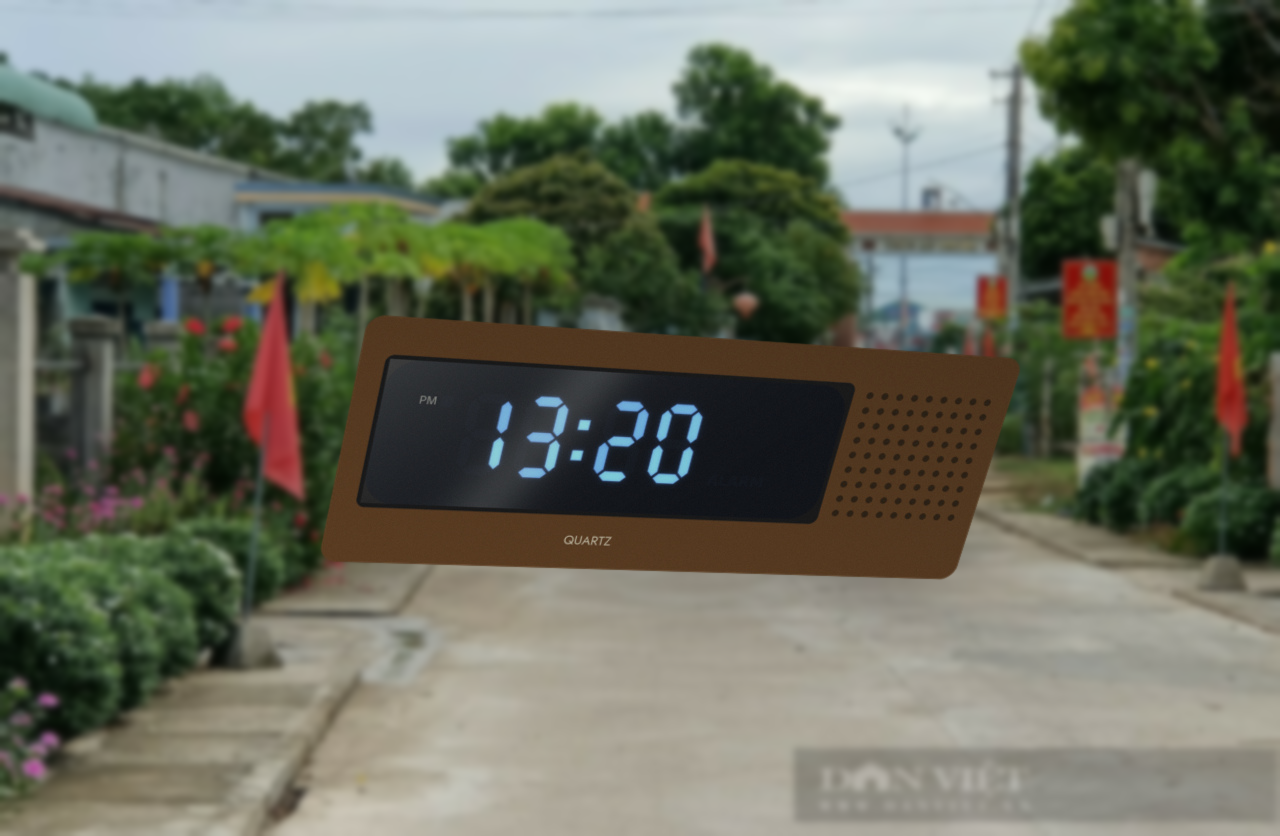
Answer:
13h20
